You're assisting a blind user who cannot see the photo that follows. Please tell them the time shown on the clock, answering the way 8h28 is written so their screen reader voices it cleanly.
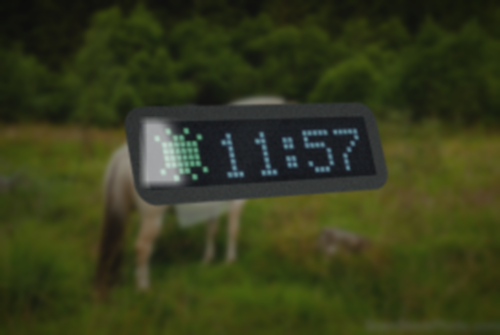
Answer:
11h57
